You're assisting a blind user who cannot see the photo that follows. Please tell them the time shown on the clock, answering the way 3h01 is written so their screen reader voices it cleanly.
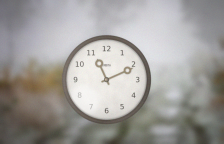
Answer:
11h11
